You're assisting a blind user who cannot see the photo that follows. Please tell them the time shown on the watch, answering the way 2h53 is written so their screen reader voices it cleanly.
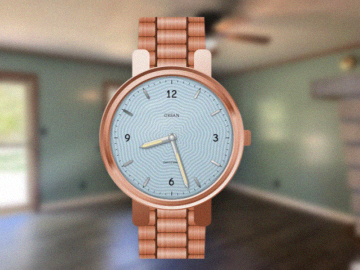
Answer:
8h27
